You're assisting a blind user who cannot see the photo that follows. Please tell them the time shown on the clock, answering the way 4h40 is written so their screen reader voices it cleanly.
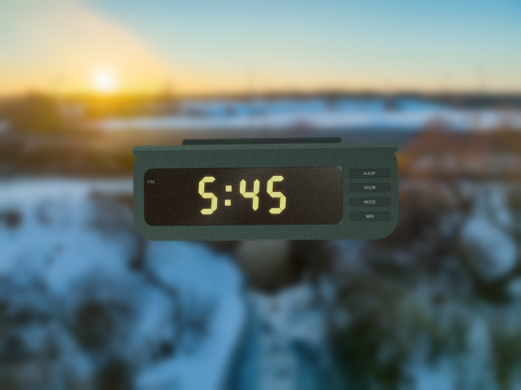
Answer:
5h45
